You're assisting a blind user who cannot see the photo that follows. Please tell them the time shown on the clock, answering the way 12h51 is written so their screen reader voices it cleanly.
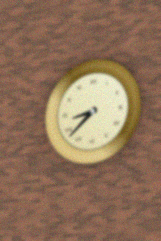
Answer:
8h38
